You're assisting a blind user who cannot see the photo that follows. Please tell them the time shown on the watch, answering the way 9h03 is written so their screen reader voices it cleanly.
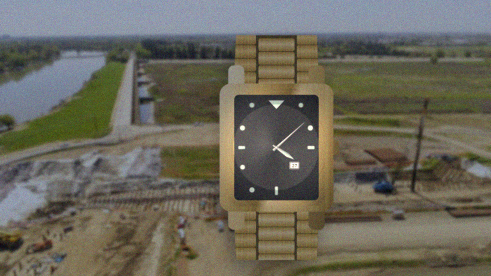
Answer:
4h08
